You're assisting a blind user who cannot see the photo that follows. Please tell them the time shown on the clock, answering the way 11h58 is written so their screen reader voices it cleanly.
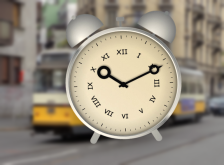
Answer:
10h11
